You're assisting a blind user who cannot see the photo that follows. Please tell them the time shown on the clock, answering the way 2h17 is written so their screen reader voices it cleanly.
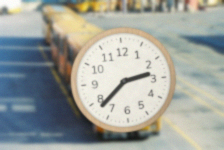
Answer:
2h38
